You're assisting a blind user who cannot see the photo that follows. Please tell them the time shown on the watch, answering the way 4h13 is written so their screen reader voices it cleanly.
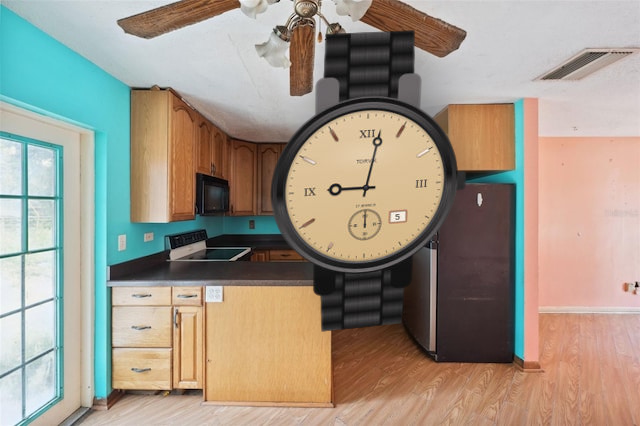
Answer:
9h02
